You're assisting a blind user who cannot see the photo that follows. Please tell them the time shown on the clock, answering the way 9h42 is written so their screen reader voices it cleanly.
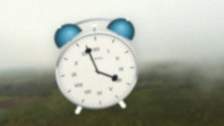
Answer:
3h57
